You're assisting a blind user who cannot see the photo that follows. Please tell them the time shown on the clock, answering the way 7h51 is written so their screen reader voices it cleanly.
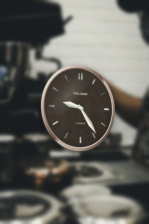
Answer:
9h24
